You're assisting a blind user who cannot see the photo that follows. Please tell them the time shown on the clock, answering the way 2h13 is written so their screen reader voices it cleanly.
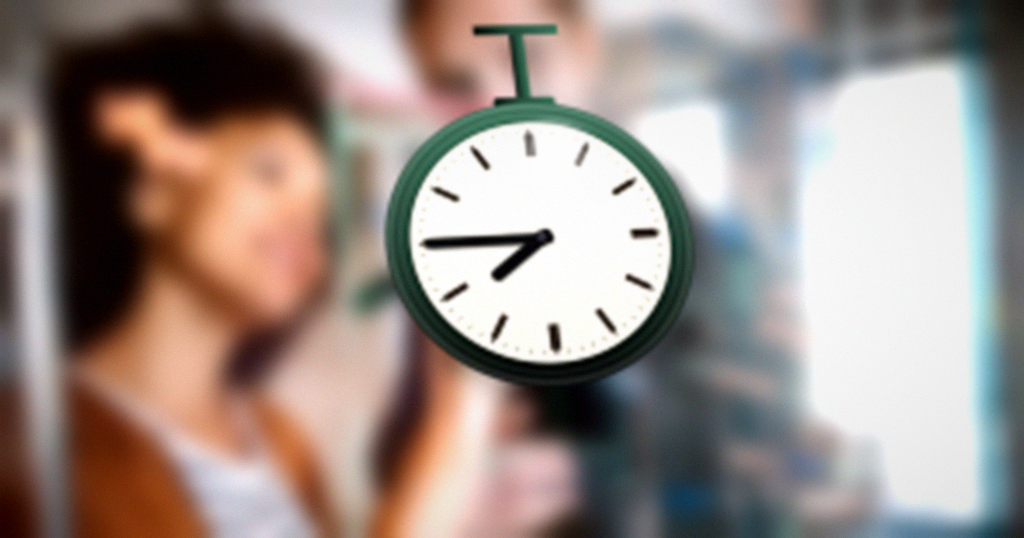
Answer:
7h45
